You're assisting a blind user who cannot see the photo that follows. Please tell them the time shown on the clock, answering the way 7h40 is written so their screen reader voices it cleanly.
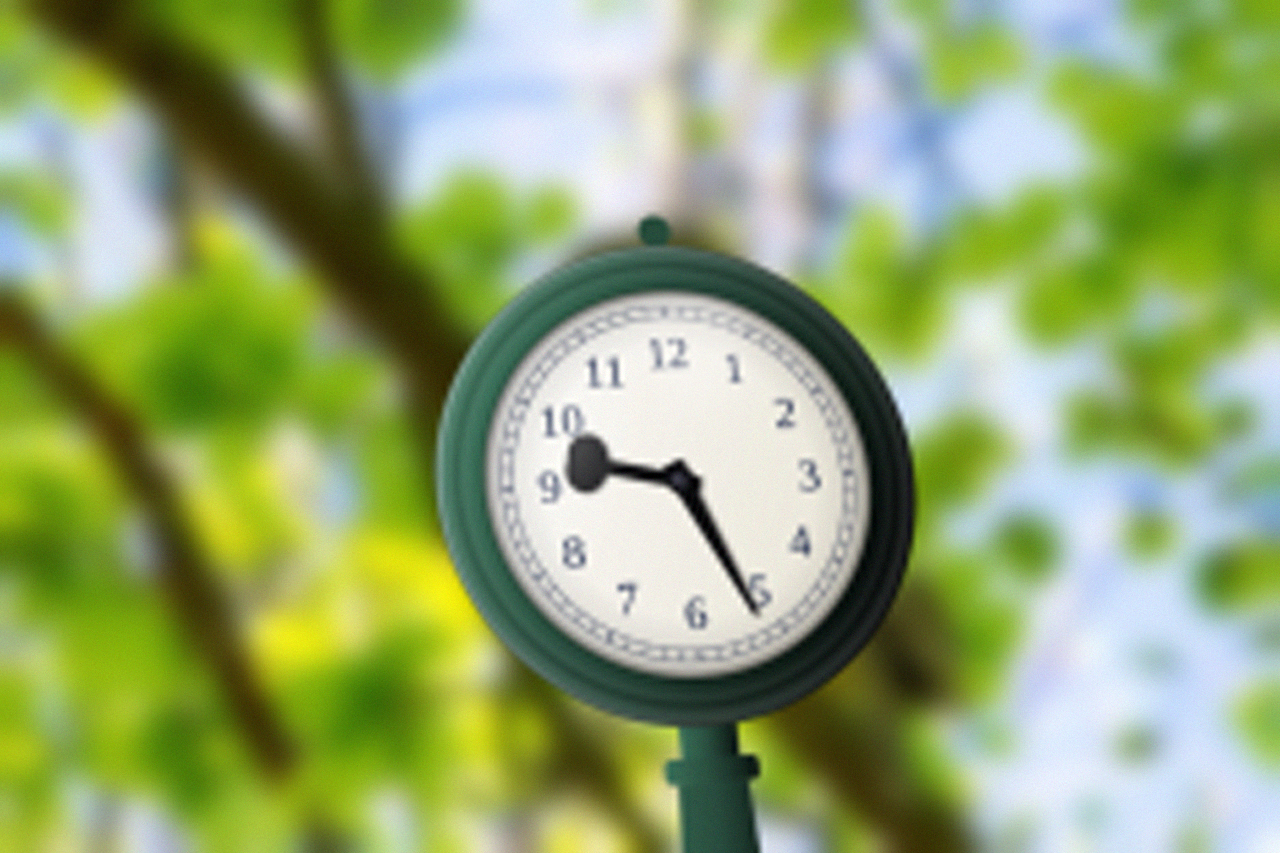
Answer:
9h26
